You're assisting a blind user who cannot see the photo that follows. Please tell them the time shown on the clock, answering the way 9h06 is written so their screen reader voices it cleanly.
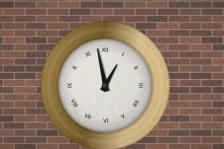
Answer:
12h58
